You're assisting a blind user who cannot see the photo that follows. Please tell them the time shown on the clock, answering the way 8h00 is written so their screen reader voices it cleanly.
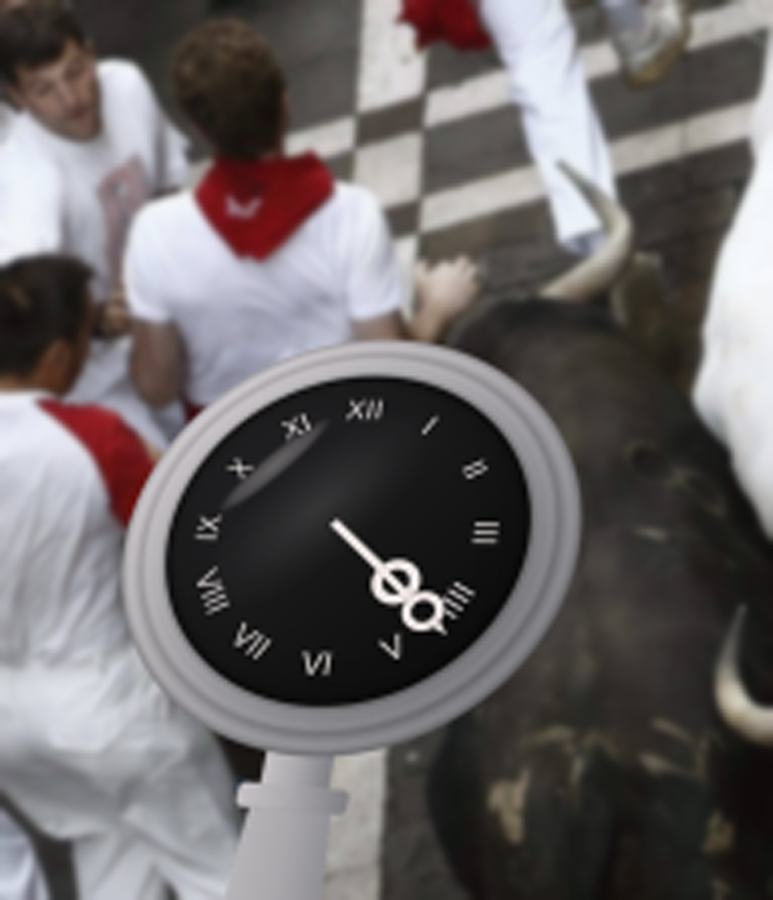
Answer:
4h22
